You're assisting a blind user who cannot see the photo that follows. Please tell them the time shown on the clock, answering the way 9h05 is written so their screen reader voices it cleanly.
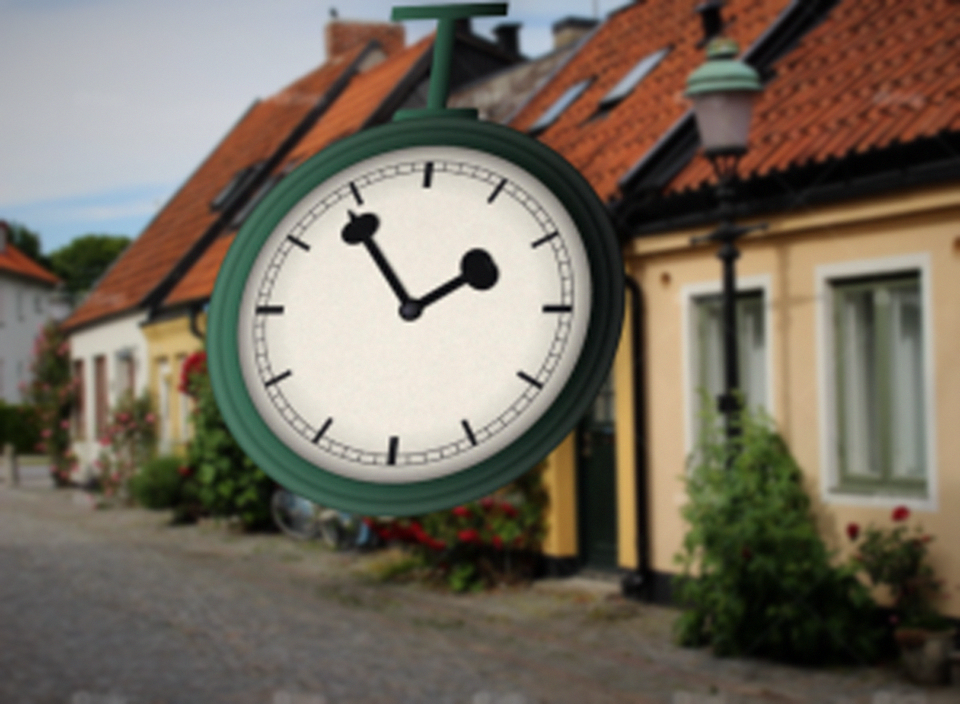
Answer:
1h54
